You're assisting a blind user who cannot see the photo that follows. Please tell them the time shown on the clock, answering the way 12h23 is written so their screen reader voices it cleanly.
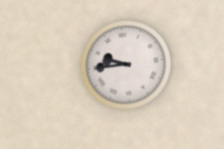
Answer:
9h45
